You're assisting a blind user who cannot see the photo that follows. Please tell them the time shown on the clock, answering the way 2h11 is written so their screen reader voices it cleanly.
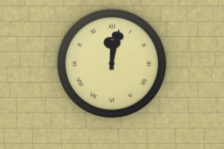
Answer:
12h02
